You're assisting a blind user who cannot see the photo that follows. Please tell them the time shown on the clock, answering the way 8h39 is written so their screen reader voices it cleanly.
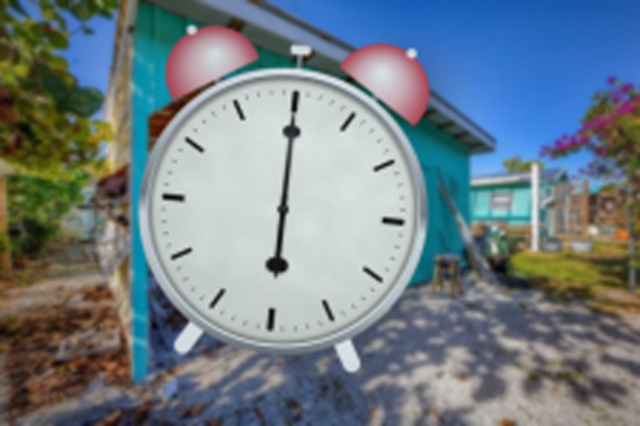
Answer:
6h00
